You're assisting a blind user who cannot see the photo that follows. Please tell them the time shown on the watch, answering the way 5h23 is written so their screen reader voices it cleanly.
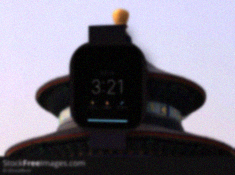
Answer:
3h21
